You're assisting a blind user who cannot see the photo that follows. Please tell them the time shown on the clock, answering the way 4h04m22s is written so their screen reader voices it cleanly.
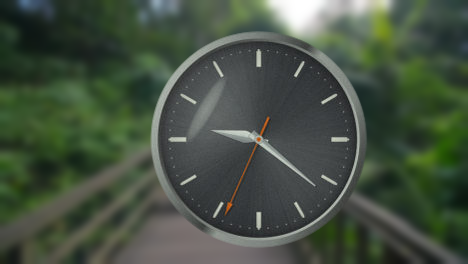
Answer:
9h21m34s
